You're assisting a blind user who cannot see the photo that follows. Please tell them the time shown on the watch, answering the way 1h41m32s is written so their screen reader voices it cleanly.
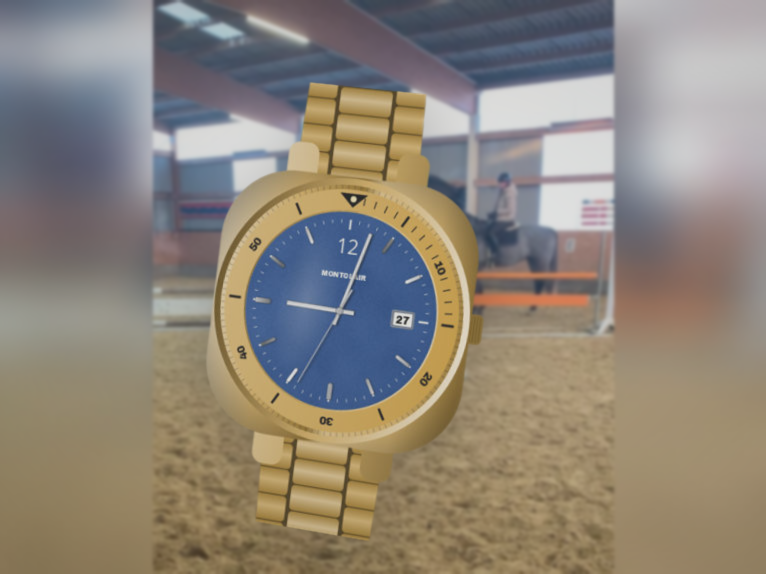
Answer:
9h02m34s
